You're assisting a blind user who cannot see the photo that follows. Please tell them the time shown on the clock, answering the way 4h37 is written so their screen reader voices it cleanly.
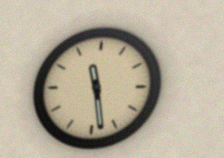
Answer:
11h28
